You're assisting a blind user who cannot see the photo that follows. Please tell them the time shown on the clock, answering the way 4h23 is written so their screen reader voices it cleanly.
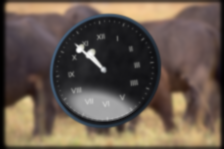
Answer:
10h53
